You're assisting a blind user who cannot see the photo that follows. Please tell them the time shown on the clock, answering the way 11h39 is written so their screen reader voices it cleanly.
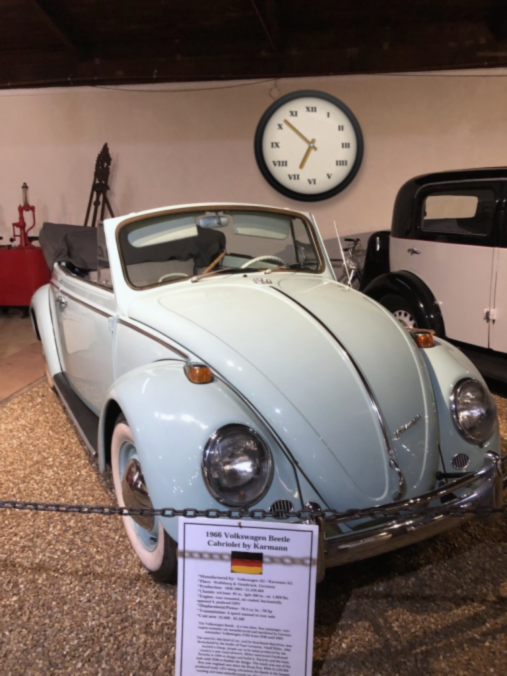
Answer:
6h52
